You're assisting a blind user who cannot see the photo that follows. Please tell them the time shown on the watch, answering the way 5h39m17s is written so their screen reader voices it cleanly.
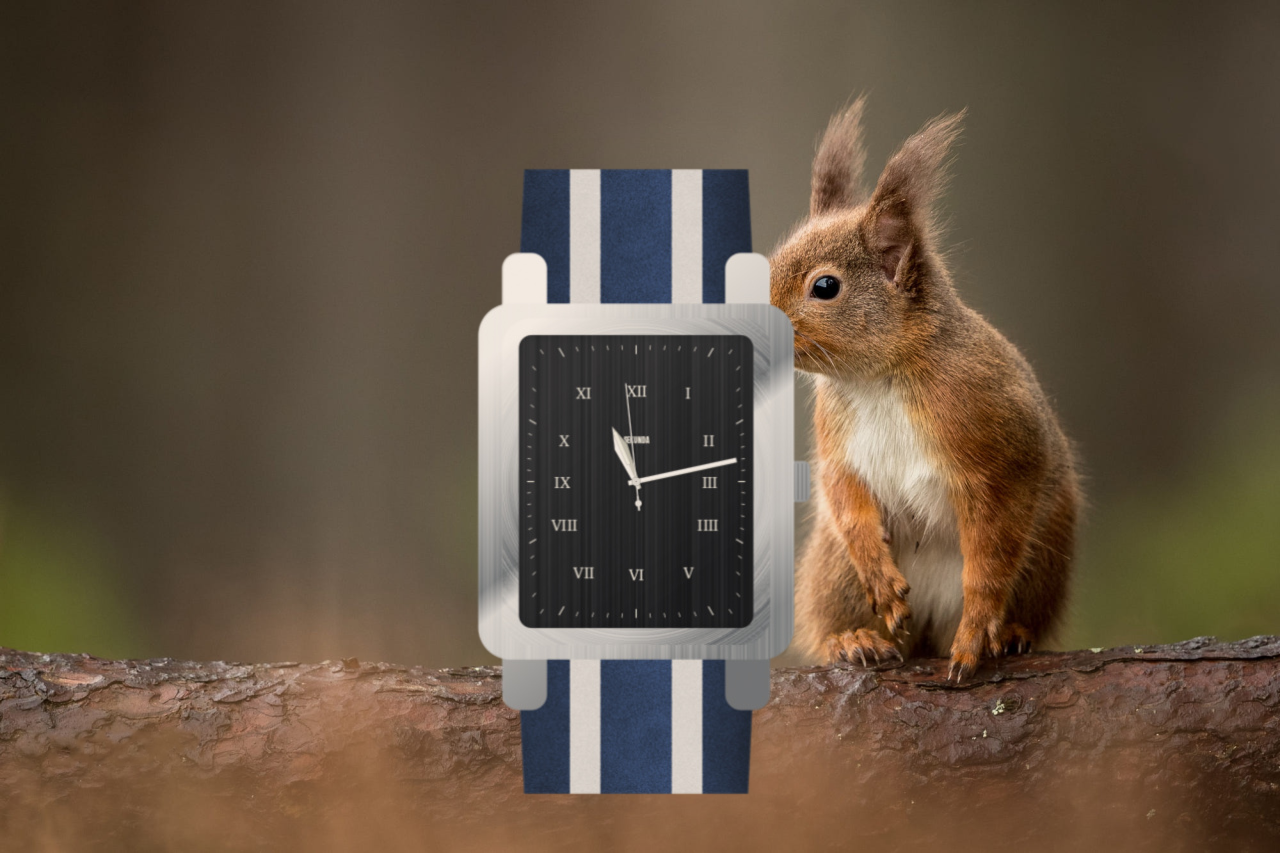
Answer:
11h12m59s
